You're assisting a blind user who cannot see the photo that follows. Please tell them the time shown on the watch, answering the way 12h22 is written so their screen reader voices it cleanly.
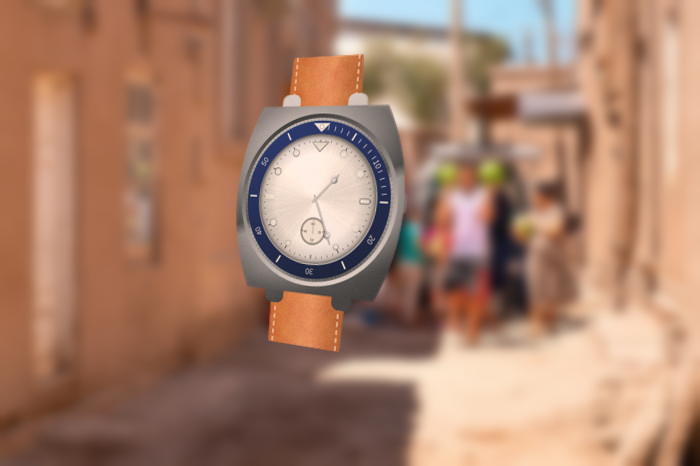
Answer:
1h26
